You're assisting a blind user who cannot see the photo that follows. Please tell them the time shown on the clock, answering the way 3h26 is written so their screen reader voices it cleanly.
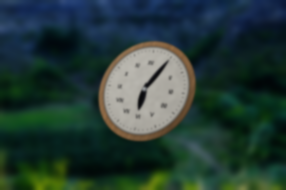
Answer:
6h05
